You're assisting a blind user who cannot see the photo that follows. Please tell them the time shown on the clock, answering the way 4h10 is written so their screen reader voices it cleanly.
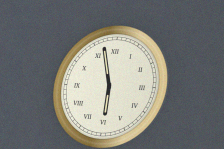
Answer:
5h57
